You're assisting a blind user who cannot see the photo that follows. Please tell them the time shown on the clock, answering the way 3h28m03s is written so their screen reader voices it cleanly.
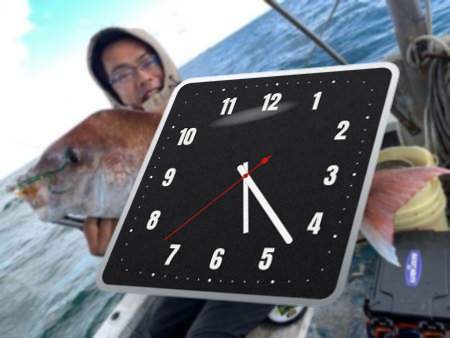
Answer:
5h22m37s
